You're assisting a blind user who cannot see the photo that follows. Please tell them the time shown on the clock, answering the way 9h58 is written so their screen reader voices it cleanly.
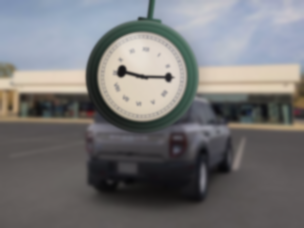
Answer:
9h14
